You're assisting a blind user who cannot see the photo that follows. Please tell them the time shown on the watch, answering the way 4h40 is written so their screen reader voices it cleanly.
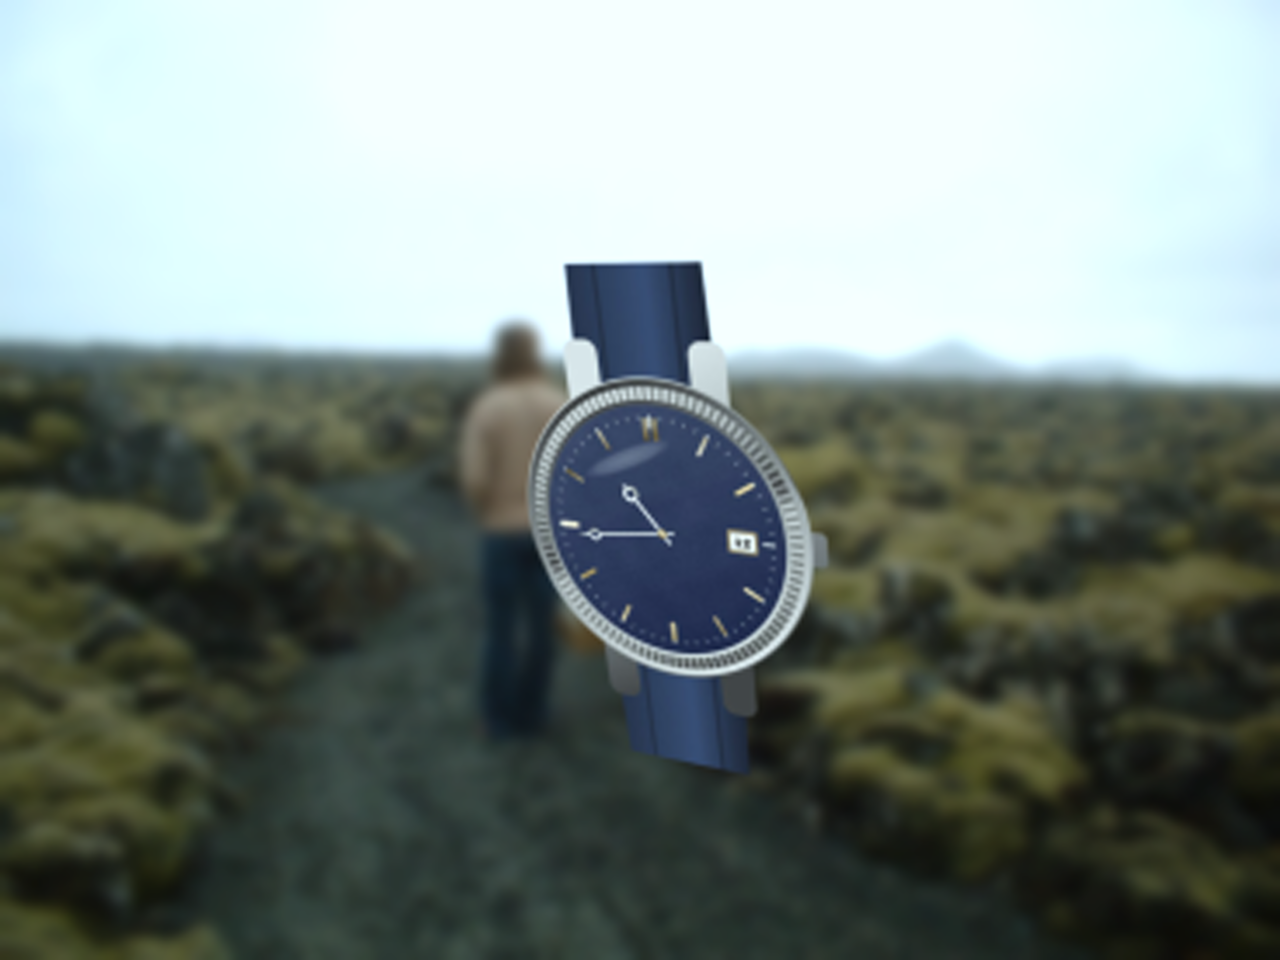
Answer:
10h44
